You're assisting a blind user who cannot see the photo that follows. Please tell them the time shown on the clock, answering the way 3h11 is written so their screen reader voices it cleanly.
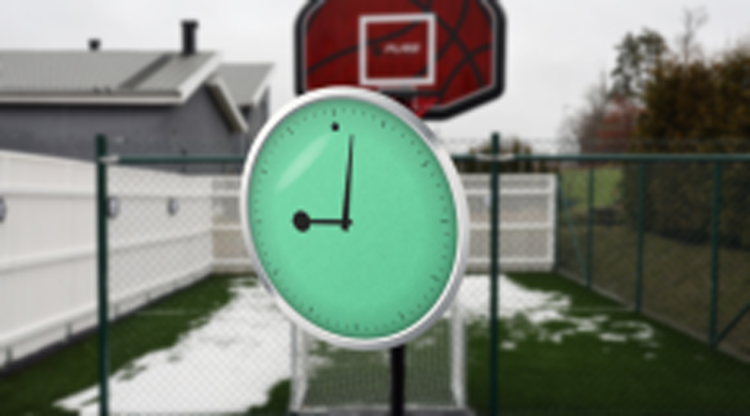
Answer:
9h02
